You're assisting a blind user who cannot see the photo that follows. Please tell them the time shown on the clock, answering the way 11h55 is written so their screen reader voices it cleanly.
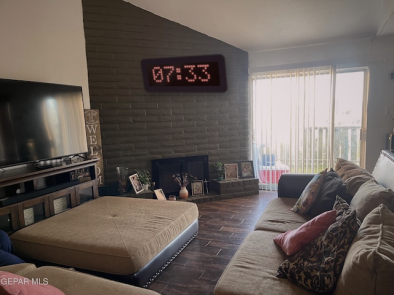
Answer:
7h33
